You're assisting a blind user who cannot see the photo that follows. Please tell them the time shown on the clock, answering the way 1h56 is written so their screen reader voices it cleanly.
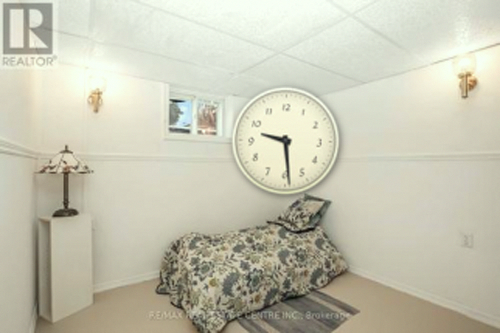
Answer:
9h29
